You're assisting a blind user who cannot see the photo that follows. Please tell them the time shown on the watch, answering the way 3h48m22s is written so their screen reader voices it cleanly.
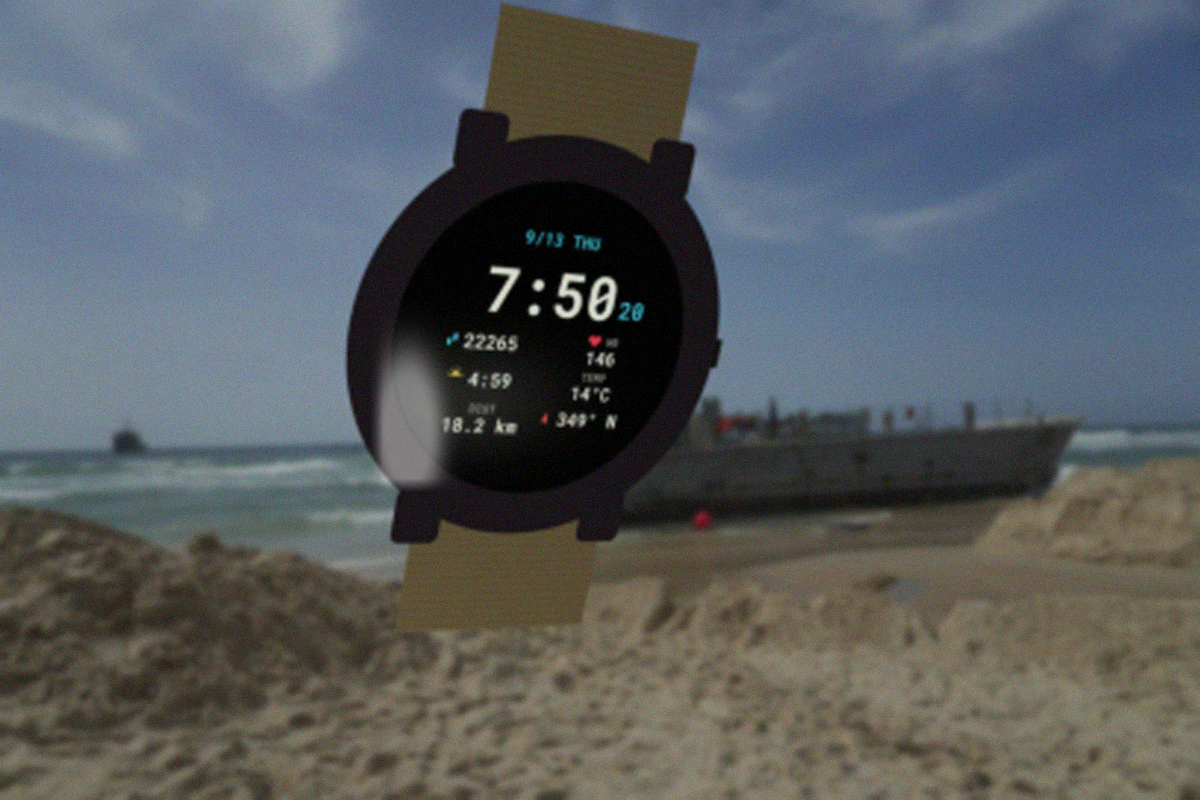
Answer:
7h50m20s
